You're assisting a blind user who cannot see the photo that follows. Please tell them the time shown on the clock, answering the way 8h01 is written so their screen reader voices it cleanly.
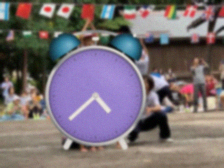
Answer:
4h38
